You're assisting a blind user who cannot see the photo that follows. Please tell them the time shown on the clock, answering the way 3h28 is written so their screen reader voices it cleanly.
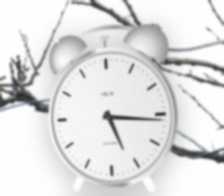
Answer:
5h16
